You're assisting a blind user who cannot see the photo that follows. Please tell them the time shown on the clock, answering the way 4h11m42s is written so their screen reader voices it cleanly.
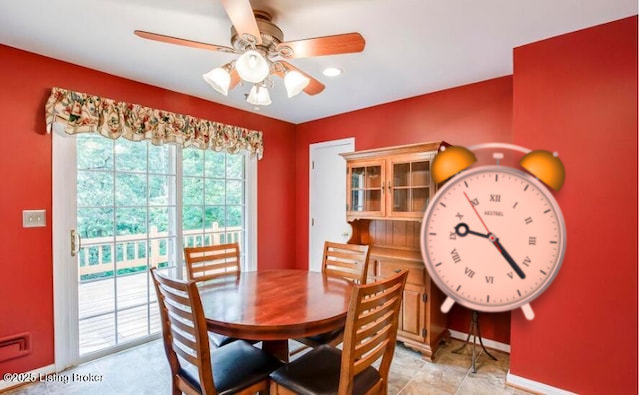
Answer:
9h22m54s
